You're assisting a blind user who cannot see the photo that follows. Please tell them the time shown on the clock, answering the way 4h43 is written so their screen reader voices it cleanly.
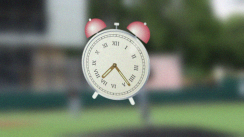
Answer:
7h23
